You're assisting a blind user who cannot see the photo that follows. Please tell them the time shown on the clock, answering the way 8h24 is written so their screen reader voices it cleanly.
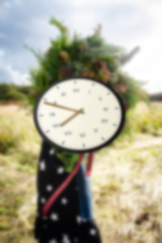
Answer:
7h49
